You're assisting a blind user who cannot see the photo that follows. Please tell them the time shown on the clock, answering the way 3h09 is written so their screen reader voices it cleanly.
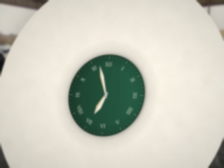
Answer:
6h57
